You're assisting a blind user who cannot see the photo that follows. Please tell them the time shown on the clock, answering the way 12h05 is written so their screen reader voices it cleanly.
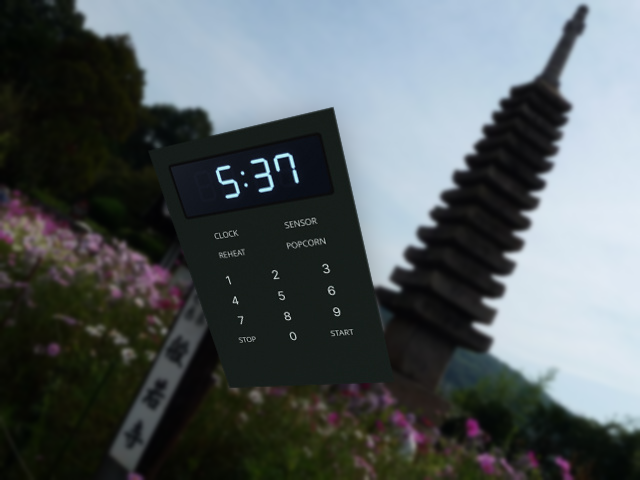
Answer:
5h37
